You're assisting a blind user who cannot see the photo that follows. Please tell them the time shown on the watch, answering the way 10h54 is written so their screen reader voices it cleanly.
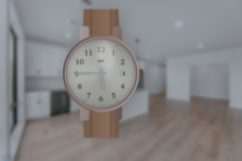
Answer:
5h45
